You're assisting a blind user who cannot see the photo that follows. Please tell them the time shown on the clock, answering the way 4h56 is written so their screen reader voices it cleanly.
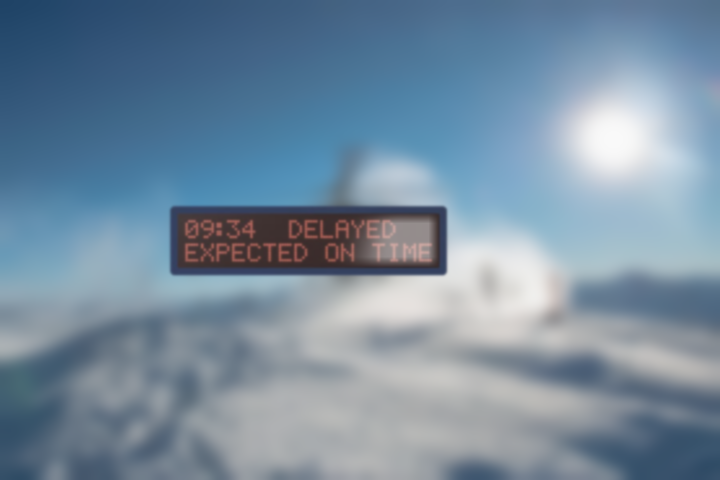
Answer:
9h34
